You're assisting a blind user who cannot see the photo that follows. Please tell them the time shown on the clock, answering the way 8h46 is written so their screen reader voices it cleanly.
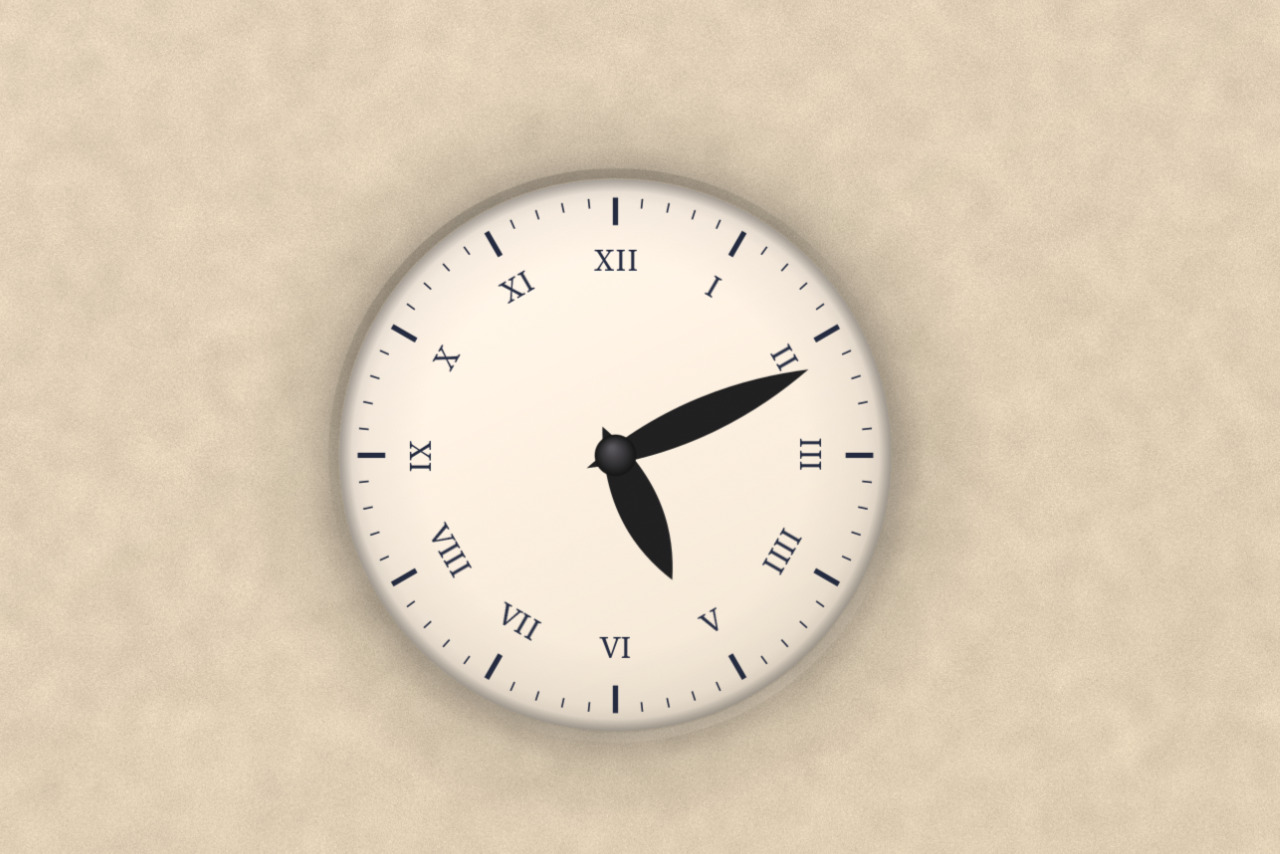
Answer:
5h11
